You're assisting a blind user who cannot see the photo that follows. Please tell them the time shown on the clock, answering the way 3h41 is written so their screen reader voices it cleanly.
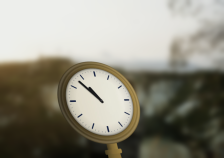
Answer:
10h53
